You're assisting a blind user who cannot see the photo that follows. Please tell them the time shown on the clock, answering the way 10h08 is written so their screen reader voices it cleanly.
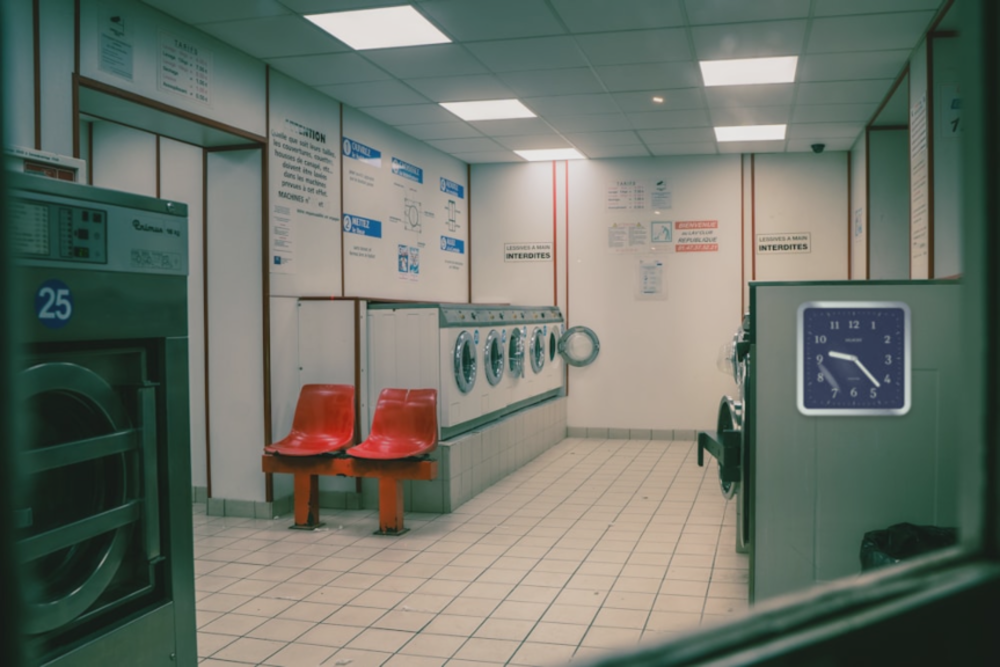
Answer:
9h23
